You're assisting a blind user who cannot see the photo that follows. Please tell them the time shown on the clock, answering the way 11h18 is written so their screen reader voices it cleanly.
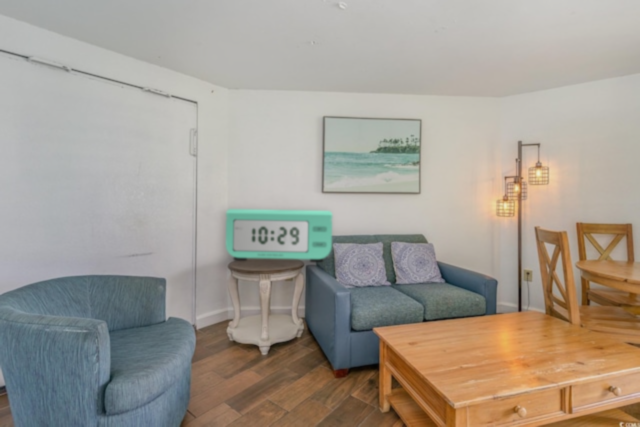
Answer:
10h29
